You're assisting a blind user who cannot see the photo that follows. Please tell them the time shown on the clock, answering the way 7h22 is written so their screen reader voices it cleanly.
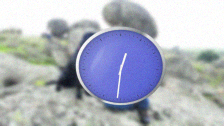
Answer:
12h31
